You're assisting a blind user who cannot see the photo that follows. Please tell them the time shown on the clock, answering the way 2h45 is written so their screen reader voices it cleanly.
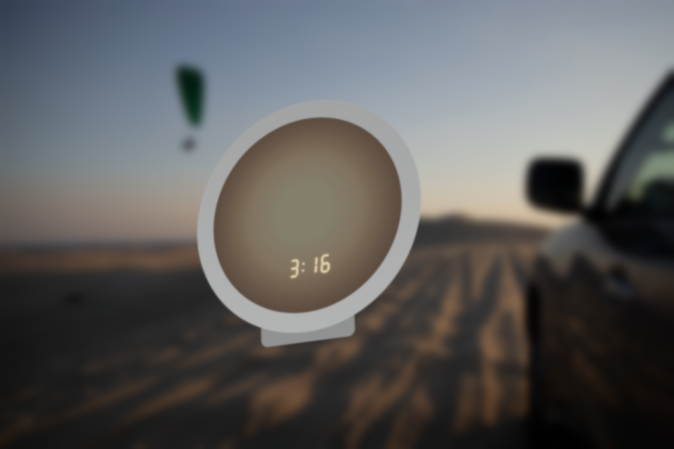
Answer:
3h16
